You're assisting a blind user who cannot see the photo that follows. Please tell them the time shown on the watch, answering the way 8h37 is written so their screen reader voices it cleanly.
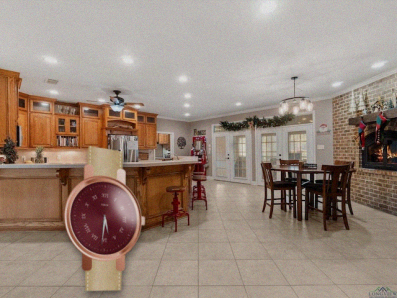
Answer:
5h31
